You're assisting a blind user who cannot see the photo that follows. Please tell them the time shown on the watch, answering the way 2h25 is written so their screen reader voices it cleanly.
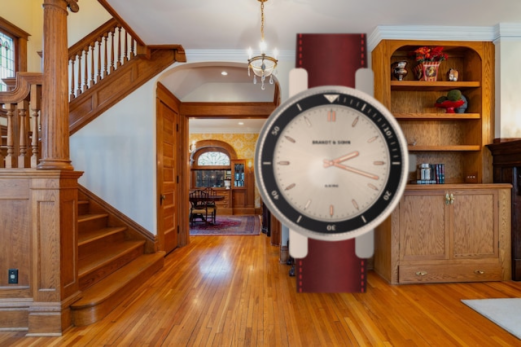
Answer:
2h18
